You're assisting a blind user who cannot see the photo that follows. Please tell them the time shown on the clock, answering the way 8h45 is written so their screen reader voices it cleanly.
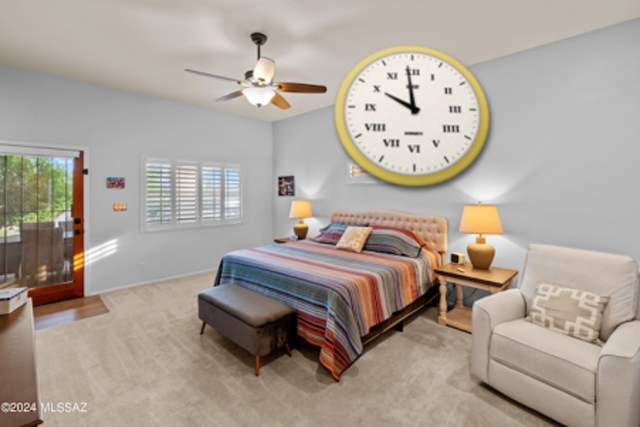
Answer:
9h59
